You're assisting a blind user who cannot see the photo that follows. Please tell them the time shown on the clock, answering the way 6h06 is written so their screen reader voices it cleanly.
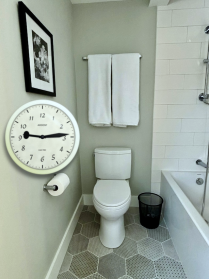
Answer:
9h14
